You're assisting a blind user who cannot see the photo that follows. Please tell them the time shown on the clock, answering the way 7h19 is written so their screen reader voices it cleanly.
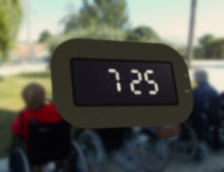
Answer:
7h25
